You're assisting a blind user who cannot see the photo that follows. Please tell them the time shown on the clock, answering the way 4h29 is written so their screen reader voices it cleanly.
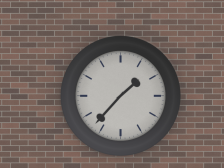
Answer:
1h37
